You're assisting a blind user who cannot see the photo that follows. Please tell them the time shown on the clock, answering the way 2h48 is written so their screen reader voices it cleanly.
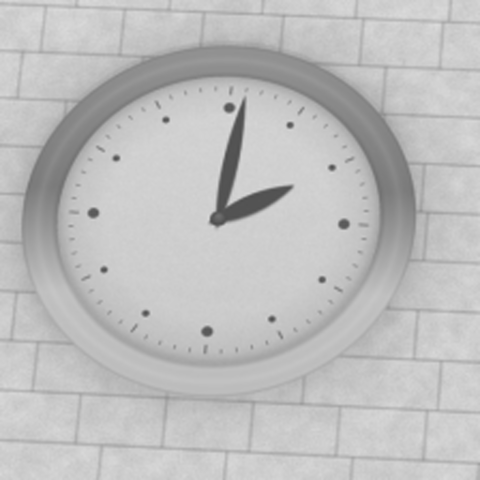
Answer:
2h01
